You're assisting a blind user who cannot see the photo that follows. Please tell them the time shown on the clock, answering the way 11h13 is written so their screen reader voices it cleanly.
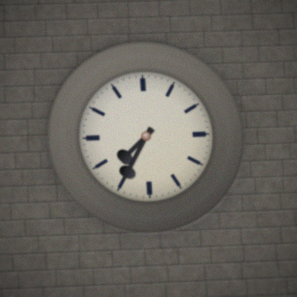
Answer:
7h35
